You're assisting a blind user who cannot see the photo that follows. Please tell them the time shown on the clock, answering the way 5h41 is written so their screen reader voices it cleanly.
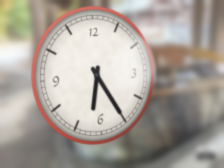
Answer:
6h25
